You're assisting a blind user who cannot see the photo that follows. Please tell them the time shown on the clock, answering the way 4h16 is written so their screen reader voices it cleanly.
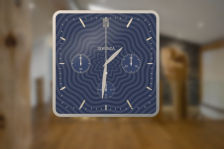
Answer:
1h31
